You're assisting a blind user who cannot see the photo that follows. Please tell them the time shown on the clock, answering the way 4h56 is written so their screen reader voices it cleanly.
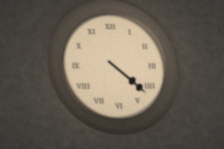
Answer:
4h22
